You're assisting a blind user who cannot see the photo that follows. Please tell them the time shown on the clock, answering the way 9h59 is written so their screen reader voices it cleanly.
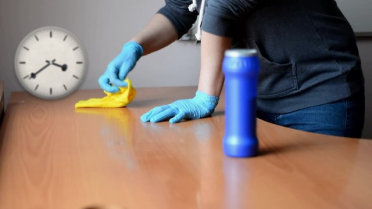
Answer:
3h39
